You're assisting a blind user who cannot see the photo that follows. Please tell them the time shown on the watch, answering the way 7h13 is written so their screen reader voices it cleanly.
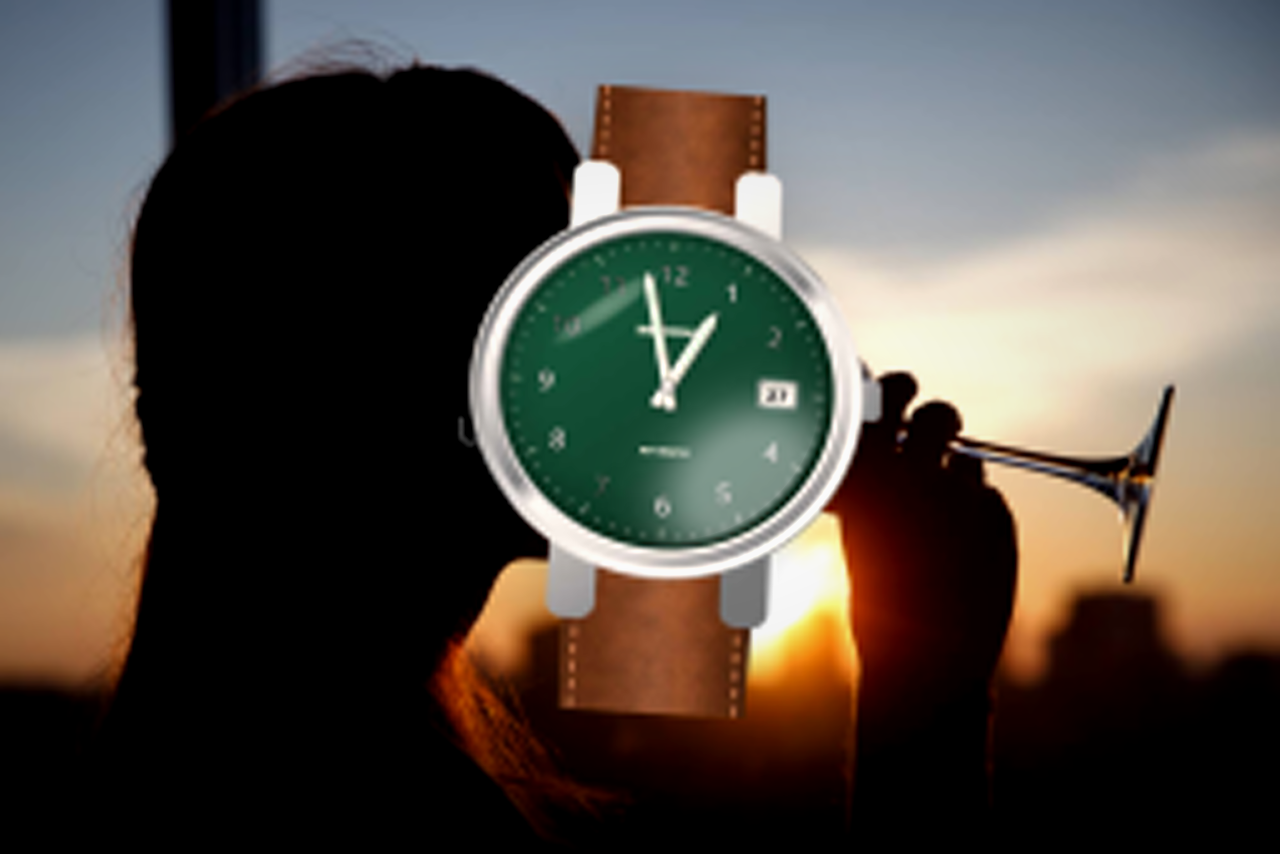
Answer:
12h58
